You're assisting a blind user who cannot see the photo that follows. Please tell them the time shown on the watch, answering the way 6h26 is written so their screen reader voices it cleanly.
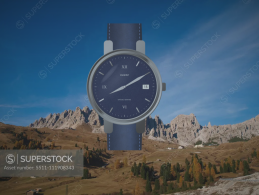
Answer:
8h10
